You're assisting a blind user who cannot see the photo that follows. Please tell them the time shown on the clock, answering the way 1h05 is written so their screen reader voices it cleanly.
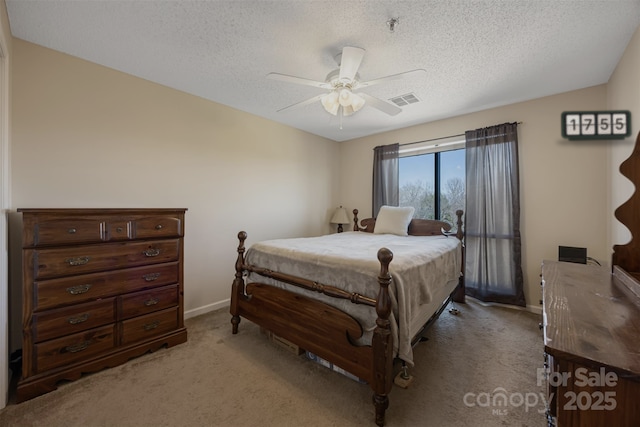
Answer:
17h55
